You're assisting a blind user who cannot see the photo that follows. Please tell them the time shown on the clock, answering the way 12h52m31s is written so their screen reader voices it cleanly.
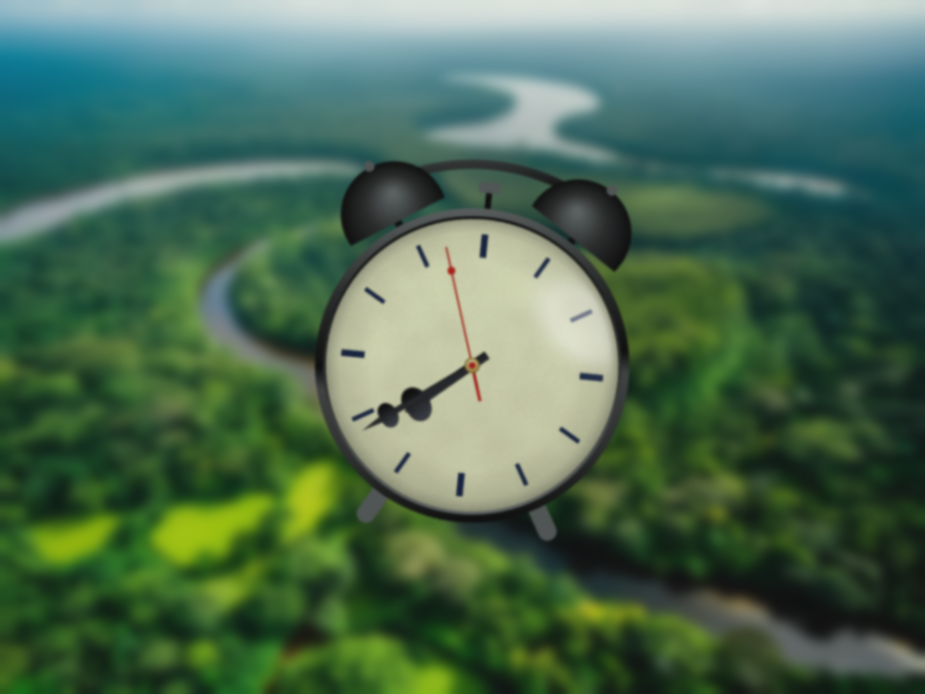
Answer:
7h38m57s
